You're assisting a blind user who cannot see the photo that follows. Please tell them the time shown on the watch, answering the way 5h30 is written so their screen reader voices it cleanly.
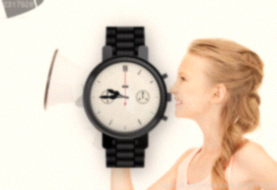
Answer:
9h45
